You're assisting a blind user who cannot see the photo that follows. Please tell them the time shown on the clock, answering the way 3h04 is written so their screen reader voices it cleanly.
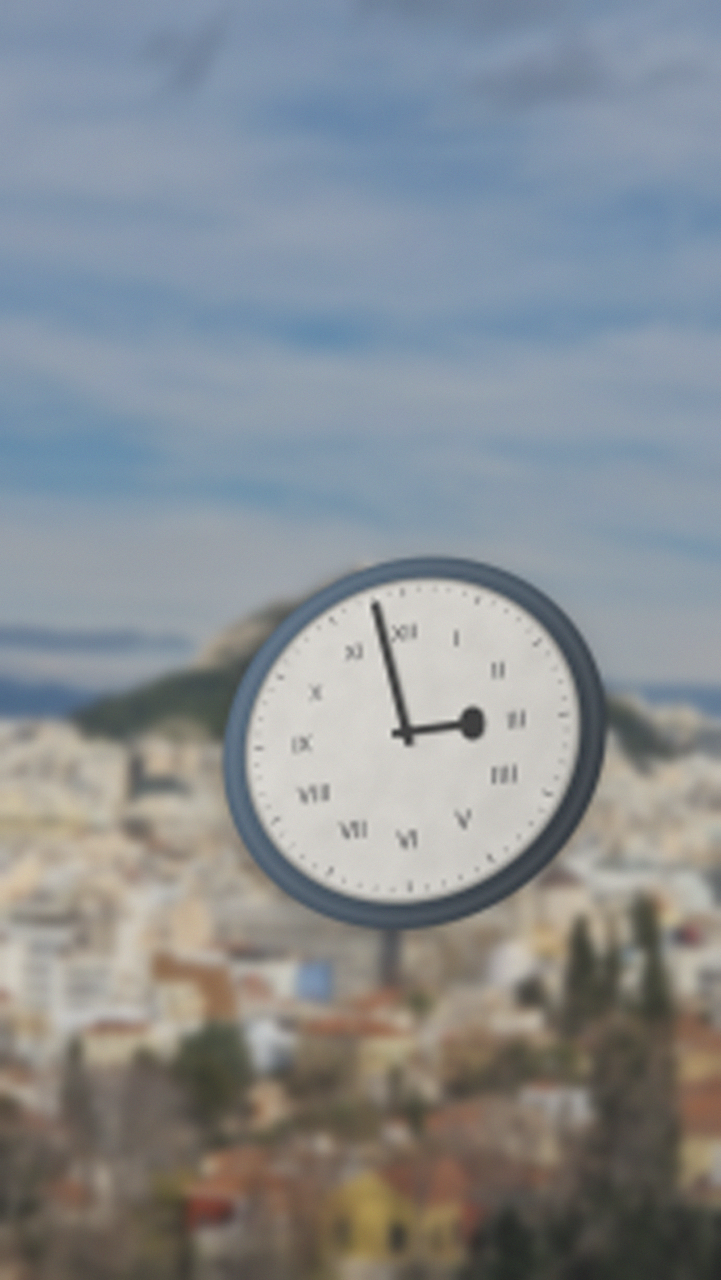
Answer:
2h58
